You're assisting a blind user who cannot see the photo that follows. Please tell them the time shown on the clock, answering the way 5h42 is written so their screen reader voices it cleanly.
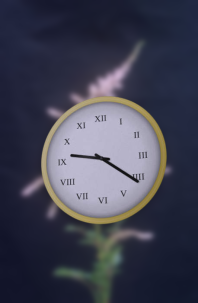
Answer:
9h21
